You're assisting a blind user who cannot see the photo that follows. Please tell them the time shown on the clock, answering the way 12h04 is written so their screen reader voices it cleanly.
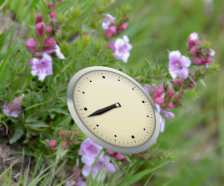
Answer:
8h43
